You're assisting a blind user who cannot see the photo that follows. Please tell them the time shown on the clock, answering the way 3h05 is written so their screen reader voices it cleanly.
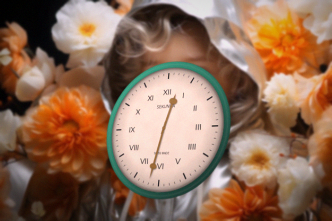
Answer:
12h32
